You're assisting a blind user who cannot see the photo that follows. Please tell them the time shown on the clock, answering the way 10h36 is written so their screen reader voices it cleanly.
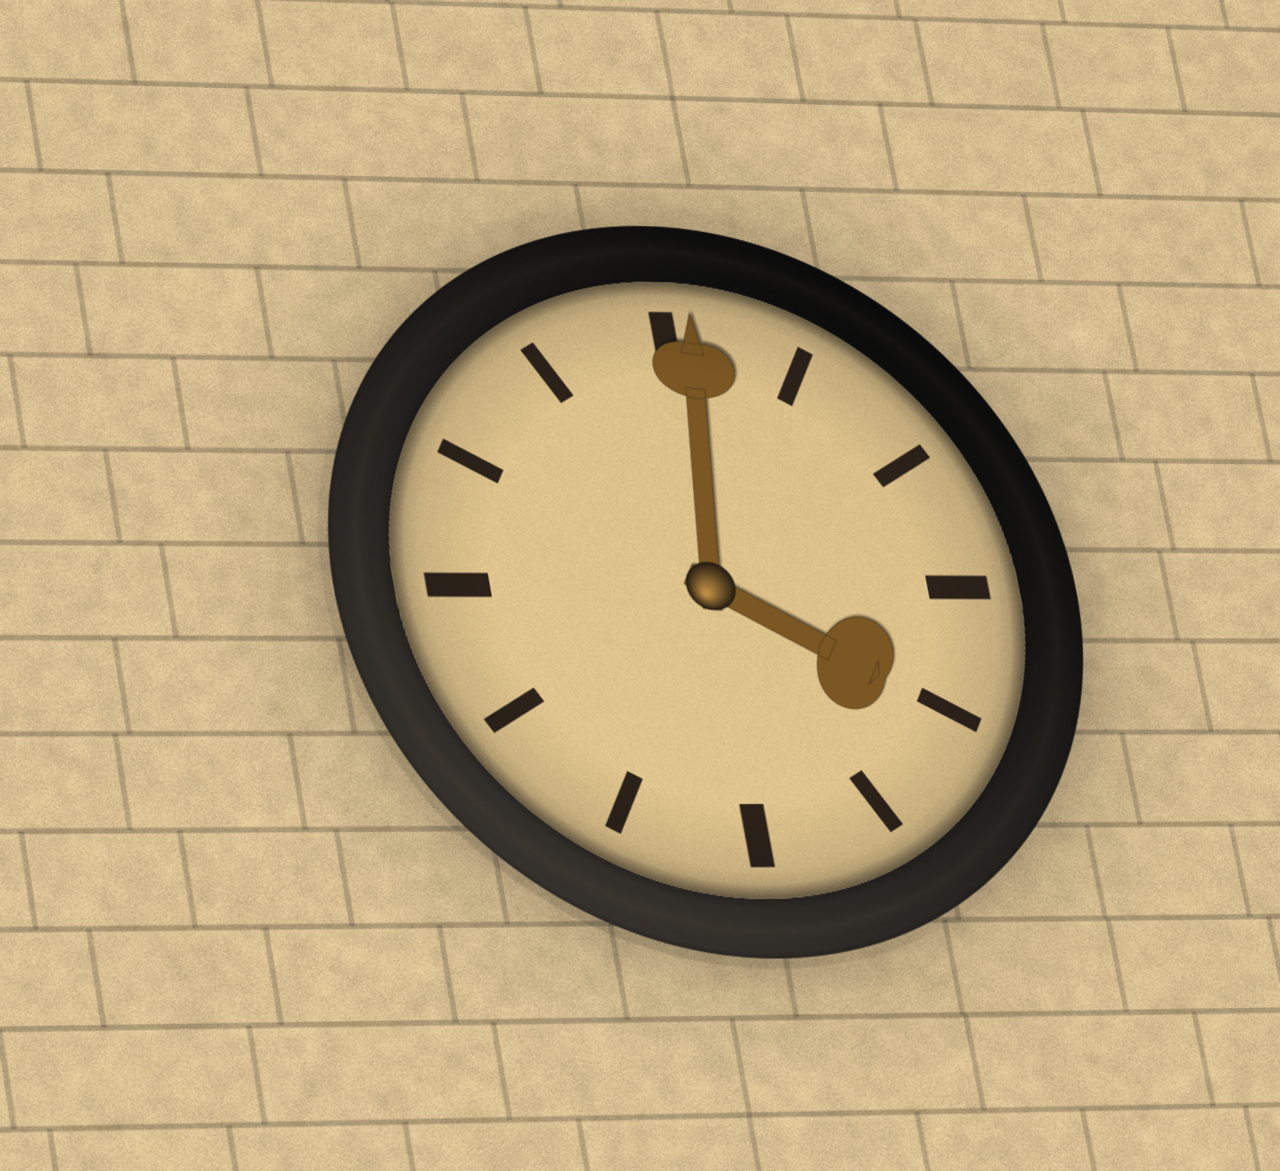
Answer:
4h01
